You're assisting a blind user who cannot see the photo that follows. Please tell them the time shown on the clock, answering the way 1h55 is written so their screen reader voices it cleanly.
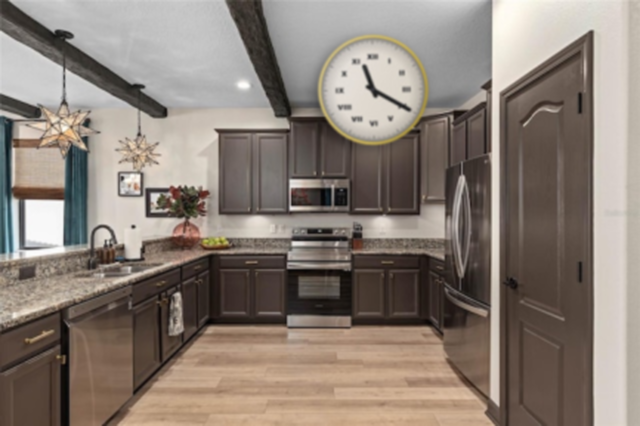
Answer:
11h20
